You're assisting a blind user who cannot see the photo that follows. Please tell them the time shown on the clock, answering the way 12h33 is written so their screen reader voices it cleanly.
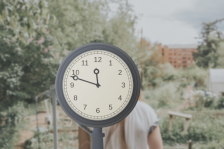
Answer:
11h48
